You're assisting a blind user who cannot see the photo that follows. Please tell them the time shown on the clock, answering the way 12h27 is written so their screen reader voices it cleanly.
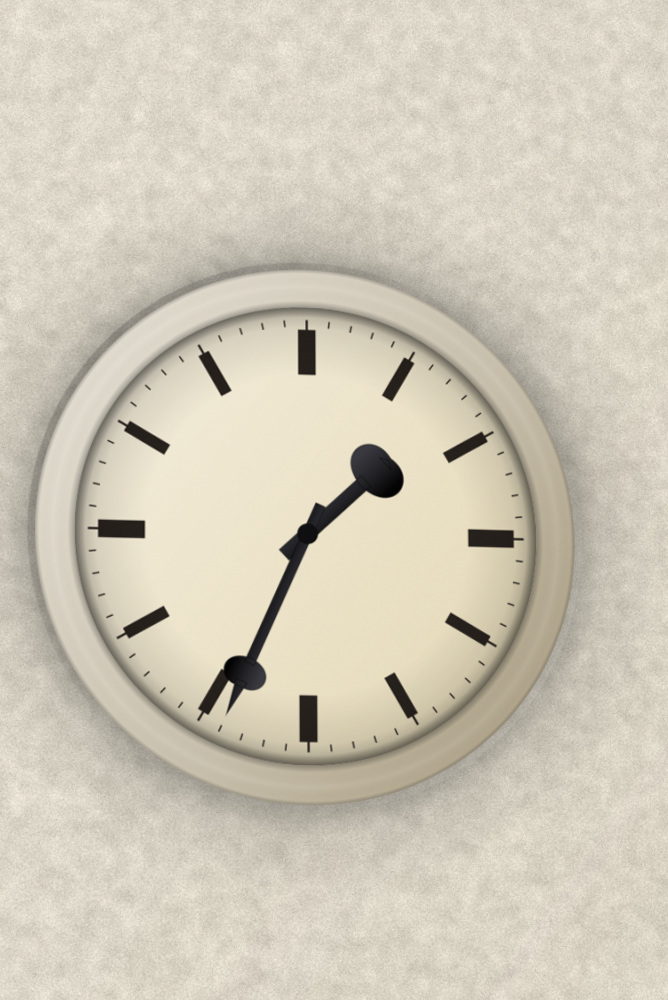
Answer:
1h34
